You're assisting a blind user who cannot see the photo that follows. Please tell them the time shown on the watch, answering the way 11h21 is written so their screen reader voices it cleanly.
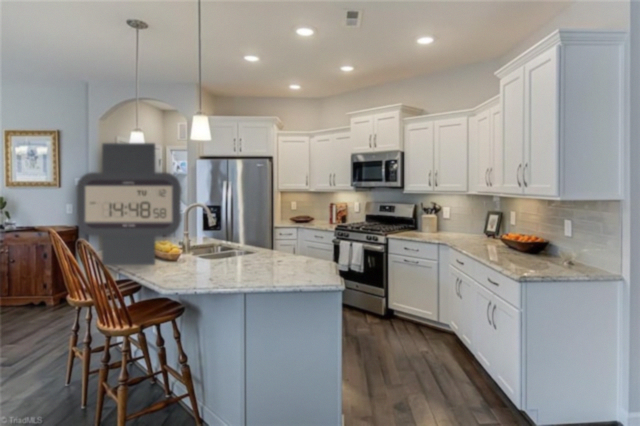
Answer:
14h48
